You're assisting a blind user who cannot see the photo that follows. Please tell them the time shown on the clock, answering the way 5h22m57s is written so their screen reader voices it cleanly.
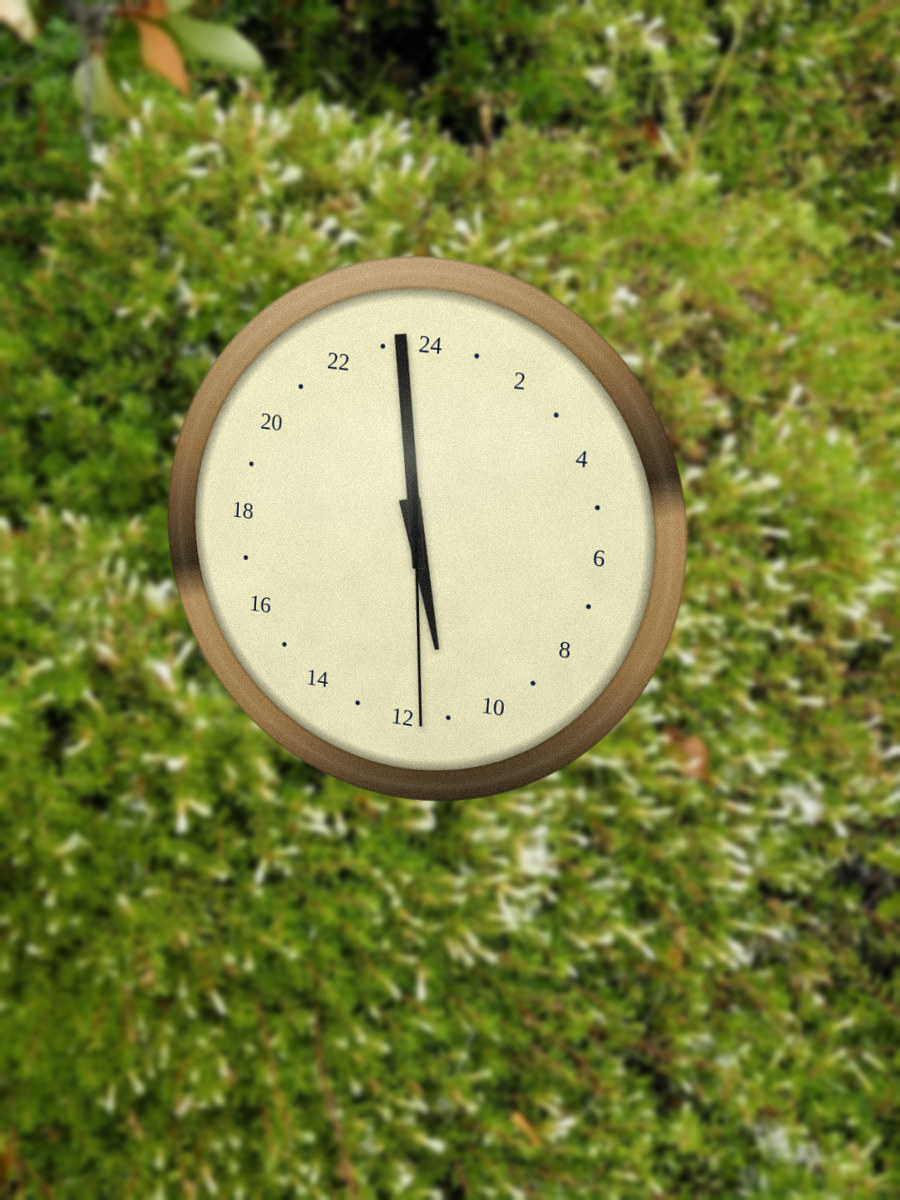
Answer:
10h58m29s
